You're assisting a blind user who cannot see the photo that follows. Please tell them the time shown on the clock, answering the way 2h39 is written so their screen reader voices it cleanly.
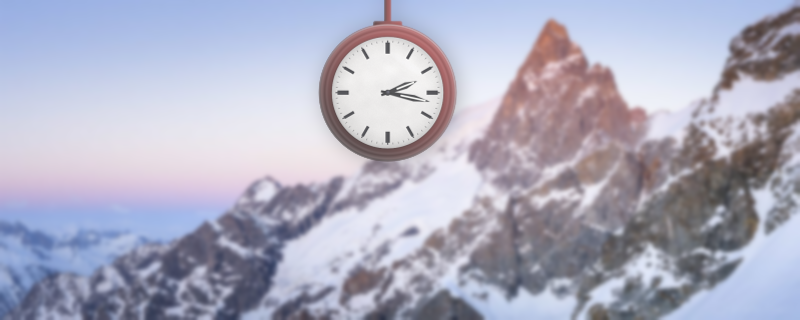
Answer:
2h17
